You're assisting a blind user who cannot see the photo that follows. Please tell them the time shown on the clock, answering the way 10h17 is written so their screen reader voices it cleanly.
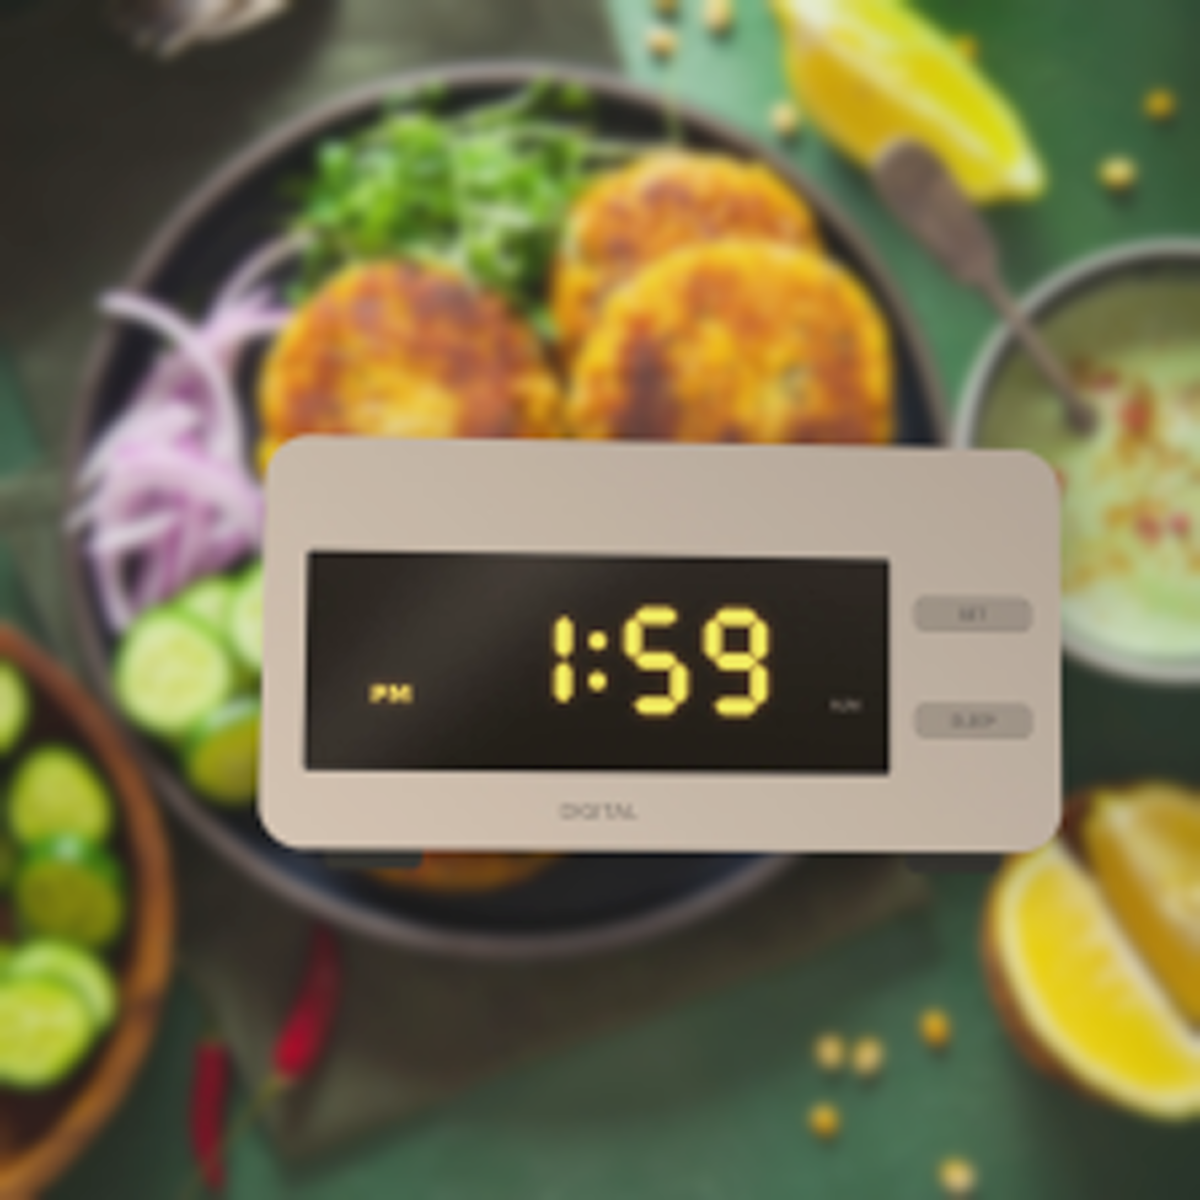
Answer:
1h59
